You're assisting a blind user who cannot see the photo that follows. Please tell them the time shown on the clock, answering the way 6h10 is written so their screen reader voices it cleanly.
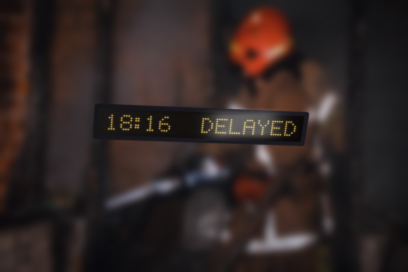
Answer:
18h16
